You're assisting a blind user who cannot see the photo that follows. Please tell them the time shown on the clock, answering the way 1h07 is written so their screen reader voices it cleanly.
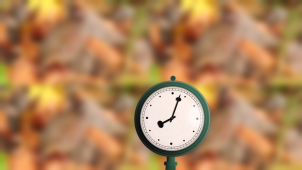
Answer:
8h03
